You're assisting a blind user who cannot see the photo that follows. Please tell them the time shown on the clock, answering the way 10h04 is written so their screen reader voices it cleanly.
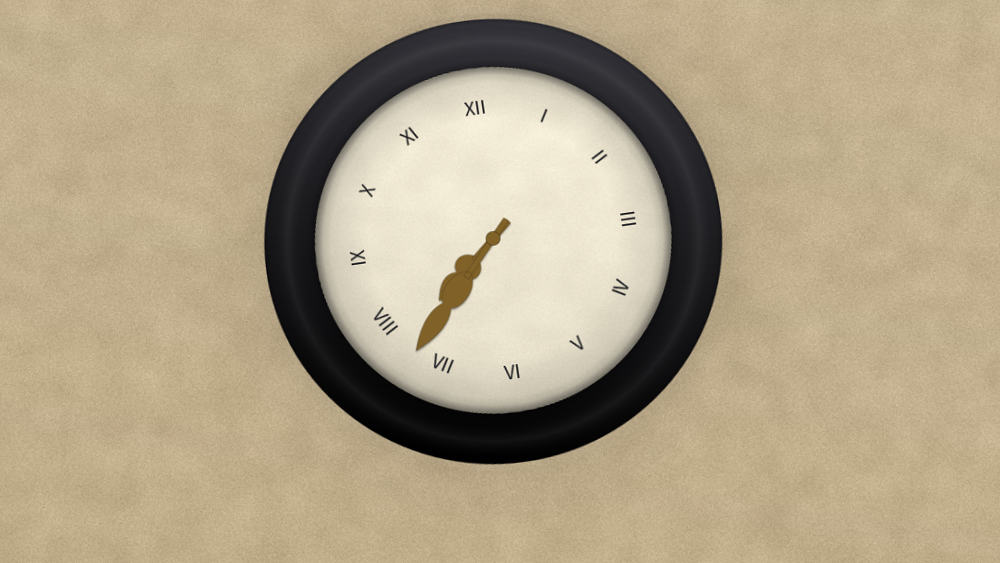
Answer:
7h37
